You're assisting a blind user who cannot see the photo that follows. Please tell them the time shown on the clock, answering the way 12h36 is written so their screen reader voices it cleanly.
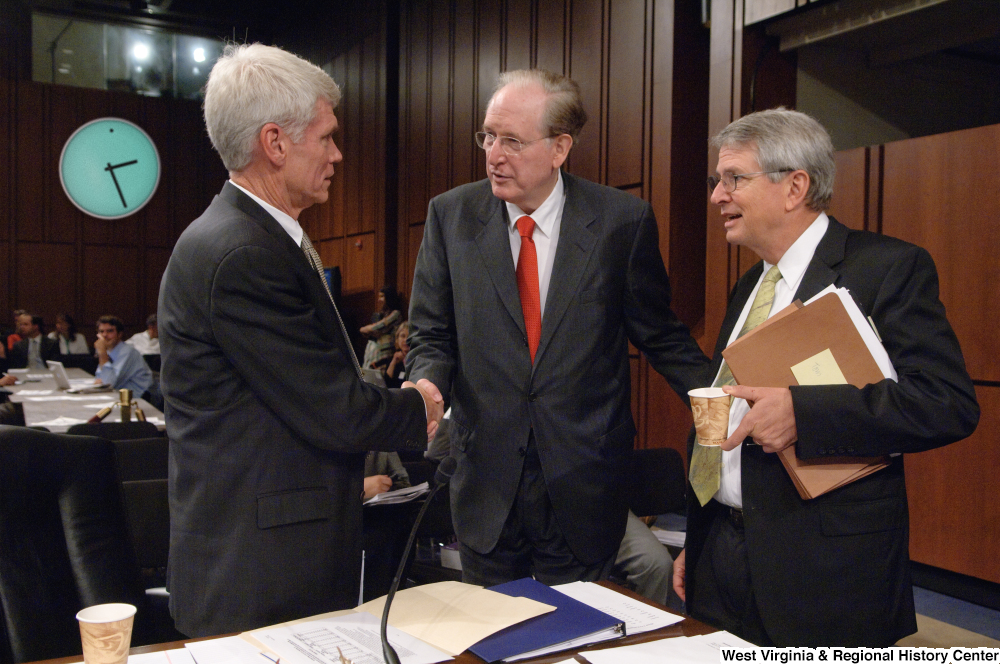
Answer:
2h26
